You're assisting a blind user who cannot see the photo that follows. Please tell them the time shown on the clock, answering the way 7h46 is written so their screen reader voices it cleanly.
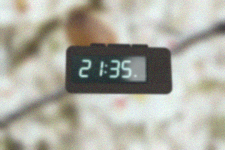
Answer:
21h35
